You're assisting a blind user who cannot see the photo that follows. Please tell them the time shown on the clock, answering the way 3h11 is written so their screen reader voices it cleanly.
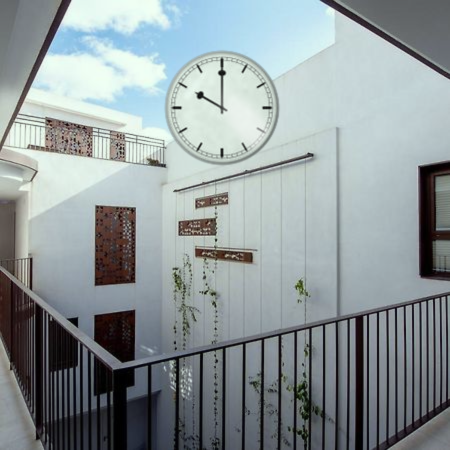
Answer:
10h00
